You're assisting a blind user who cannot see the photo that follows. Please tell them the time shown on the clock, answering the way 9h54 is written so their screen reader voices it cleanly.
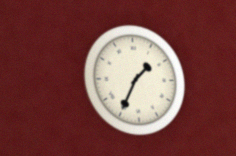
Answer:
1h35
